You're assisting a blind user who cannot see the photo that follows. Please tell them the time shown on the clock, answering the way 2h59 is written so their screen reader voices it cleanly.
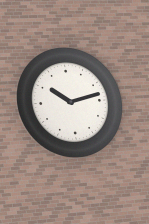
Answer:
10h13
